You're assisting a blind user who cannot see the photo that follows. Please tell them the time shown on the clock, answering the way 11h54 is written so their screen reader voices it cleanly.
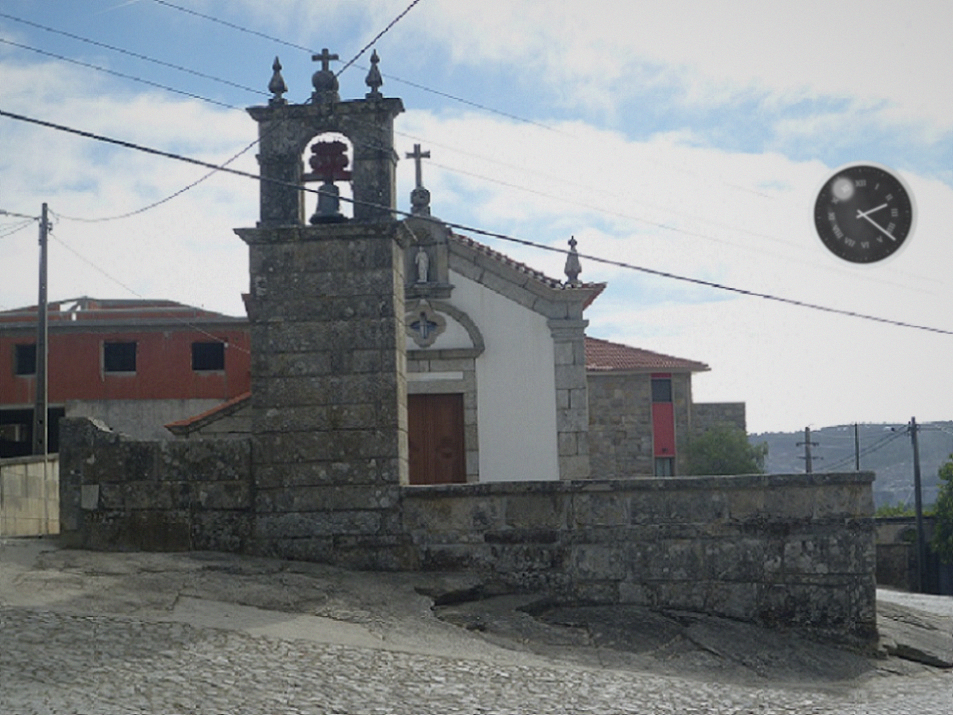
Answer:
2h22
